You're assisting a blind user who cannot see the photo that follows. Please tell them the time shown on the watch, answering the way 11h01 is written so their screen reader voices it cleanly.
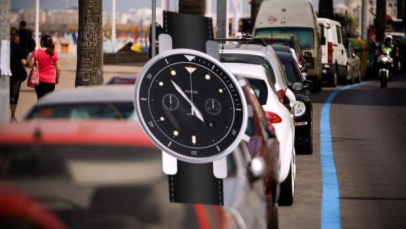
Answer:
4h53
